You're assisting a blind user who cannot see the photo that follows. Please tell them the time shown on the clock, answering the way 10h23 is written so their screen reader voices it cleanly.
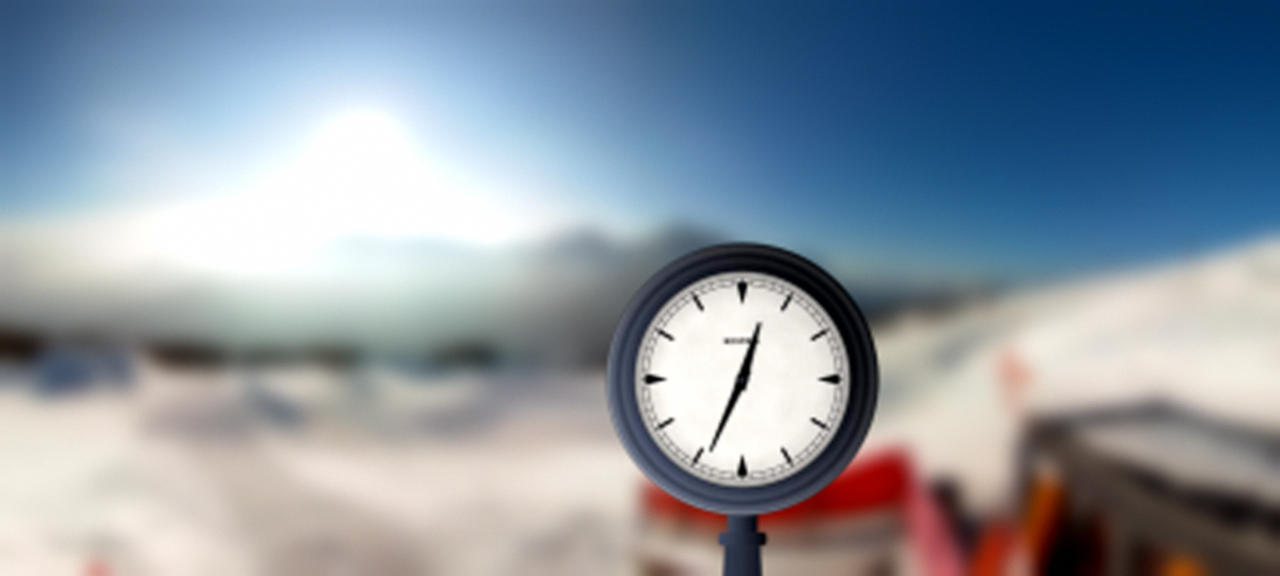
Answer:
12h34
